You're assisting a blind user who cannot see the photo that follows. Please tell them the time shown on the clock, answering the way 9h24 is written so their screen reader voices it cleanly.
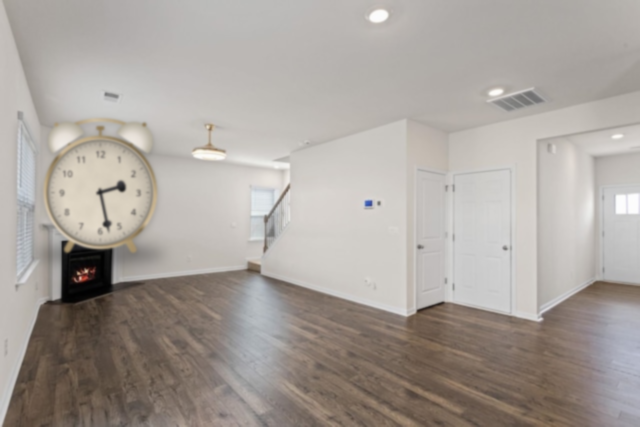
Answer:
2h28
